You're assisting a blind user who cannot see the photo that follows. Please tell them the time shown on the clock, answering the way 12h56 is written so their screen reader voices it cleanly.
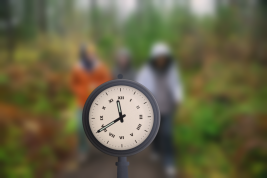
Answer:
11h40
